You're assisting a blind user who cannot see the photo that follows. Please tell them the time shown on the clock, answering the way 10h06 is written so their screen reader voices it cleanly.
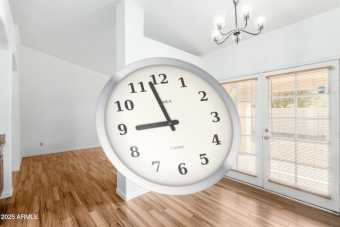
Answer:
8h58
